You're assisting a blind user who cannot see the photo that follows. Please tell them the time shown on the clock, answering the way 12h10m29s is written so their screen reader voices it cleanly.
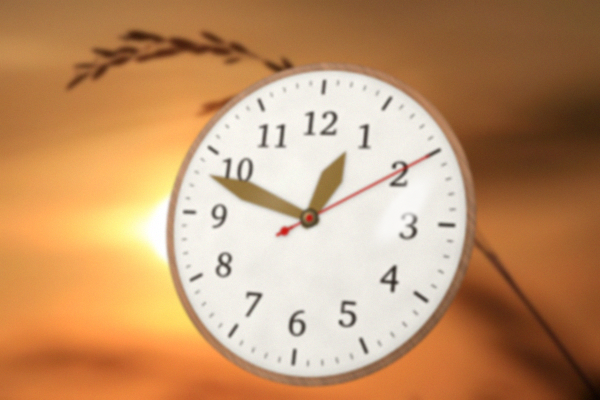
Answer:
12h48m10s
